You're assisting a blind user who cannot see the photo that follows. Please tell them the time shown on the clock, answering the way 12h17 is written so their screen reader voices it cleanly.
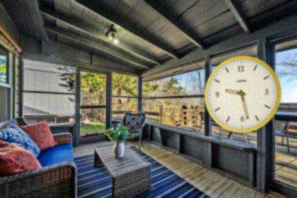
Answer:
9h28
